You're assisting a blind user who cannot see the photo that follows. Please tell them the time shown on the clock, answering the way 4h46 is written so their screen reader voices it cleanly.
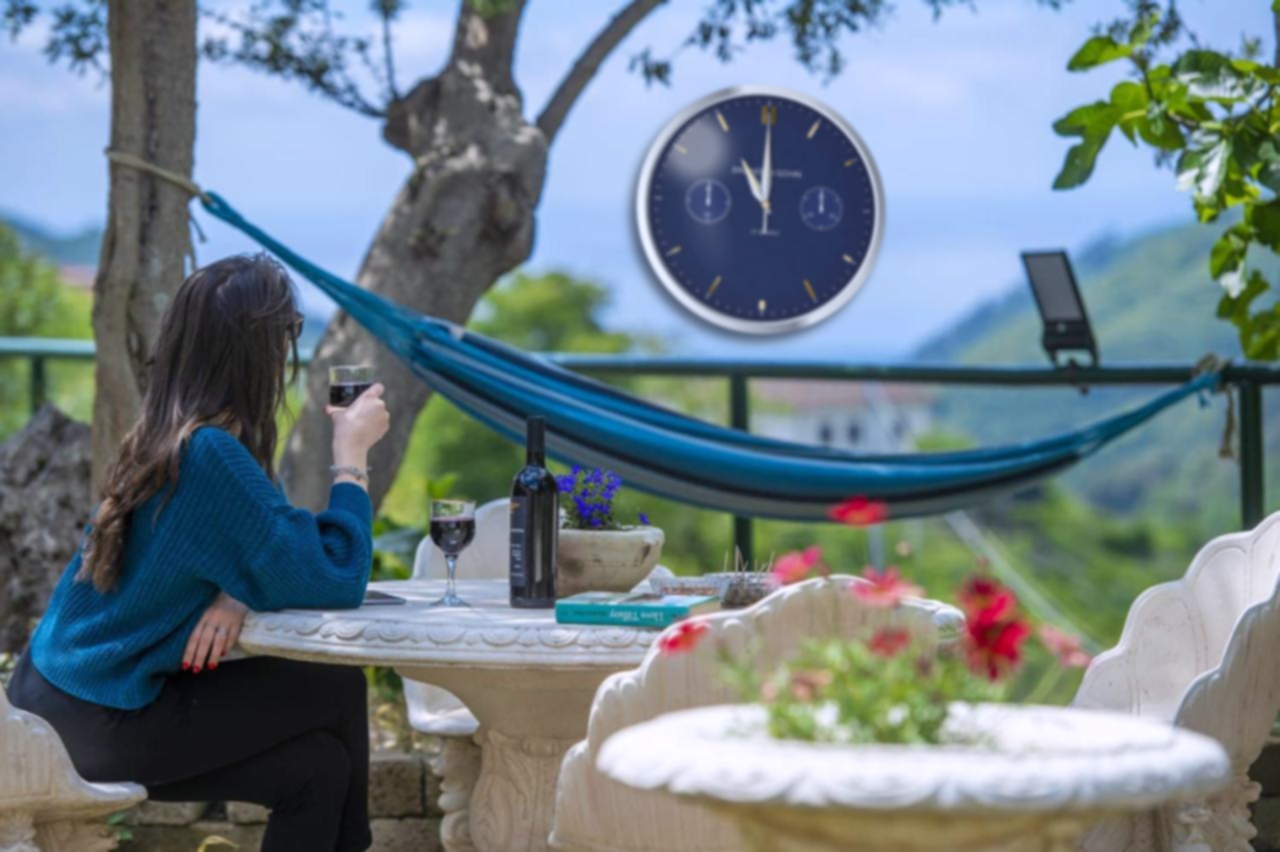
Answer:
11h00
